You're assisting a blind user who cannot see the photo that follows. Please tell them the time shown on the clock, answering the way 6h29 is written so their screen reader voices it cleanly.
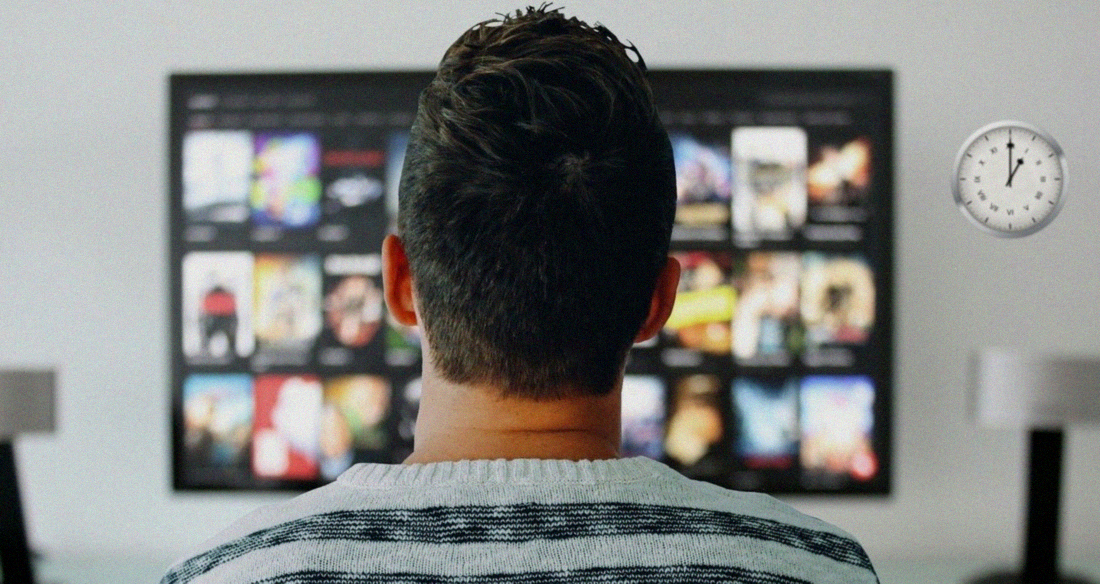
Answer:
1h00
